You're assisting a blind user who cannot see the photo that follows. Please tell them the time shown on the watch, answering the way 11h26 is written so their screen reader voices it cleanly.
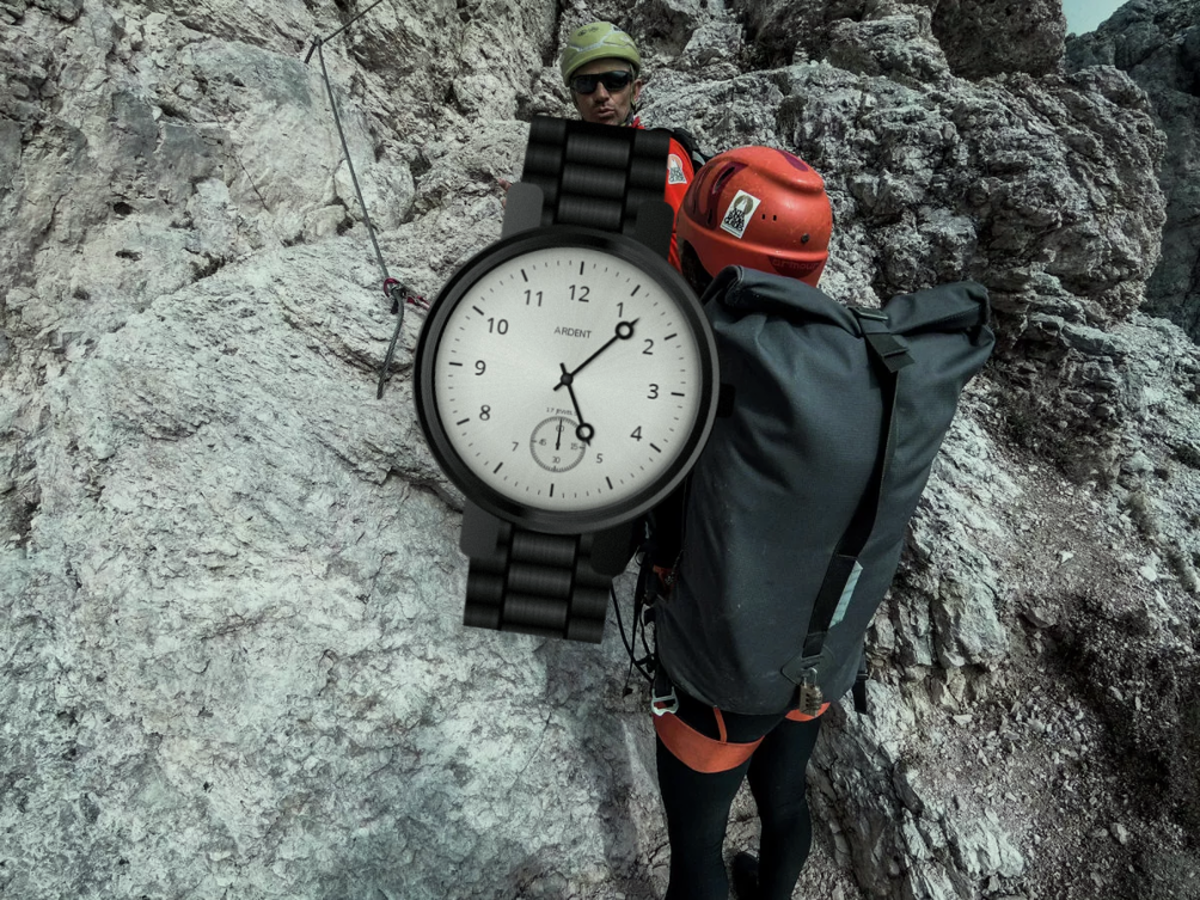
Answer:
5h07
